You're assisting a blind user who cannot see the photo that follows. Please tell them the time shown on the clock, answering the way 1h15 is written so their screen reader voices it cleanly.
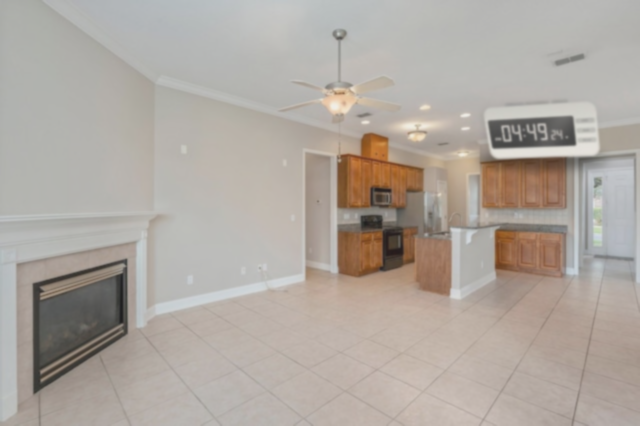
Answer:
4h49
